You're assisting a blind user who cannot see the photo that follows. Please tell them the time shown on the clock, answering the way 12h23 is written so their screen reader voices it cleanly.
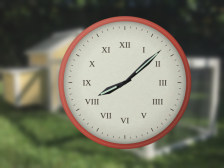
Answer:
8h08
